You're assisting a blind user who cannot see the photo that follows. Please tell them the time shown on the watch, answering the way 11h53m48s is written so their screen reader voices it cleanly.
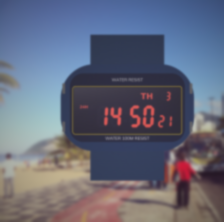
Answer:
14h50m21s
